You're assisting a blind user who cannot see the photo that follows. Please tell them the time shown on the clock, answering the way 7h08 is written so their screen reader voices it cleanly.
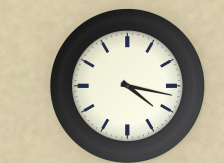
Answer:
4h17
